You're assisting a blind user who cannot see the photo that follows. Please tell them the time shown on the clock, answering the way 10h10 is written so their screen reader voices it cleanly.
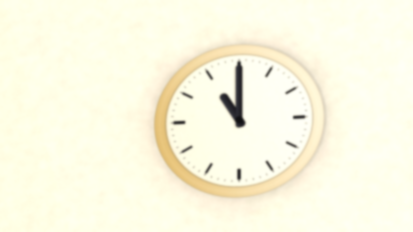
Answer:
11h00
